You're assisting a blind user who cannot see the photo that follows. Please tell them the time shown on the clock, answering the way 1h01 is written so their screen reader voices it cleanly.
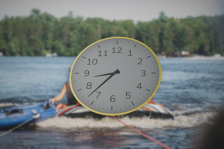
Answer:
8h37
